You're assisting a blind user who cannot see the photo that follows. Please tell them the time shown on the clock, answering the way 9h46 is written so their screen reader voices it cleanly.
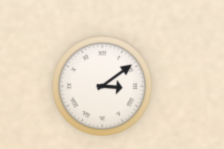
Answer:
3h09
